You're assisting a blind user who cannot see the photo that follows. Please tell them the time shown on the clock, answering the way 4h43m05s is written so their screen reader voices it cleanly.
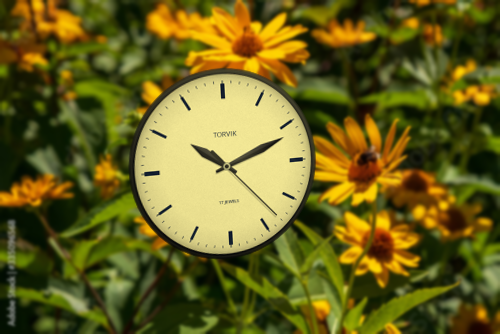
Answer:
10h11m23s
